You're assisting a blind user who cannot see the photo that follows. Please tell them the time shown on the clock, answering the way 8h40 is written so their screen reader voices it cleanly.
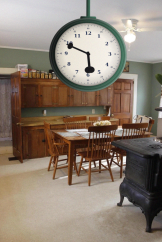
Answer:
5h49
